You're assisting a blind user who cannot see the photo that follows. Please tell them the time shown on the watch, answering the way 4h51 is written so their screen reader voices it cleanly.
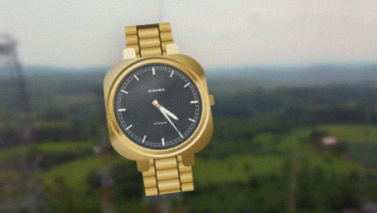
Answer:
4h25
